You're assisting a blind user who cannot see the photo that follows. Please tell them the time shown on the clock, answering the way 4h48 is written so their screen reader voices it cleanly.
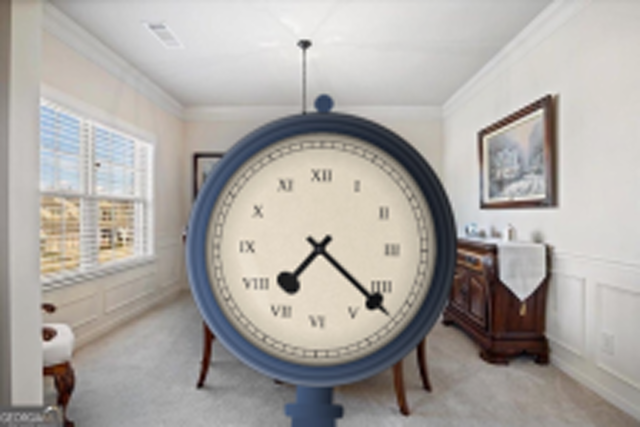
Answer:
7h22
